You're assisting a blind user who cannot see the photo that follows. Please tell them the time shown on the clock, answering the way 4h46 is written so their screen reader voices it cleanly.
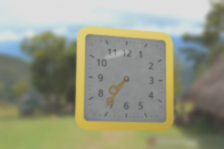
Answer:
7h36
